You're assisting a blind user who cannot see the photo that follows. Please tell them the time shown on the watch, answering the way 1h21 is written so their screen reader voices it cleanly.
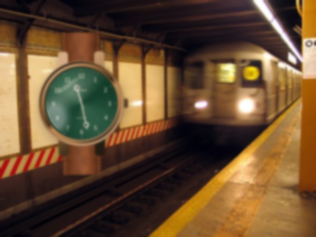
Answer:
11h28
